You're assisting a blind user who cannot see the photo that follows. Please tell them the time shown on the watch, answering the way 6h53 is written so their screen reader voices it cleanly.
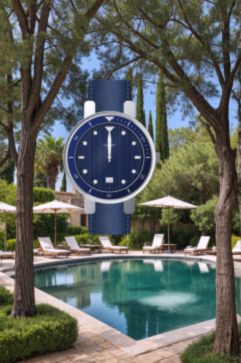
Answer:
12h00
